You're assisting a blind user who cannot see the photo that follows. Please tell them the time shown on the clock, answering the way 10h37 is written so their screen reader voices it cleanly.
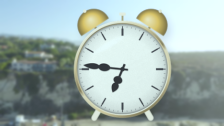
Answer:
6h46
